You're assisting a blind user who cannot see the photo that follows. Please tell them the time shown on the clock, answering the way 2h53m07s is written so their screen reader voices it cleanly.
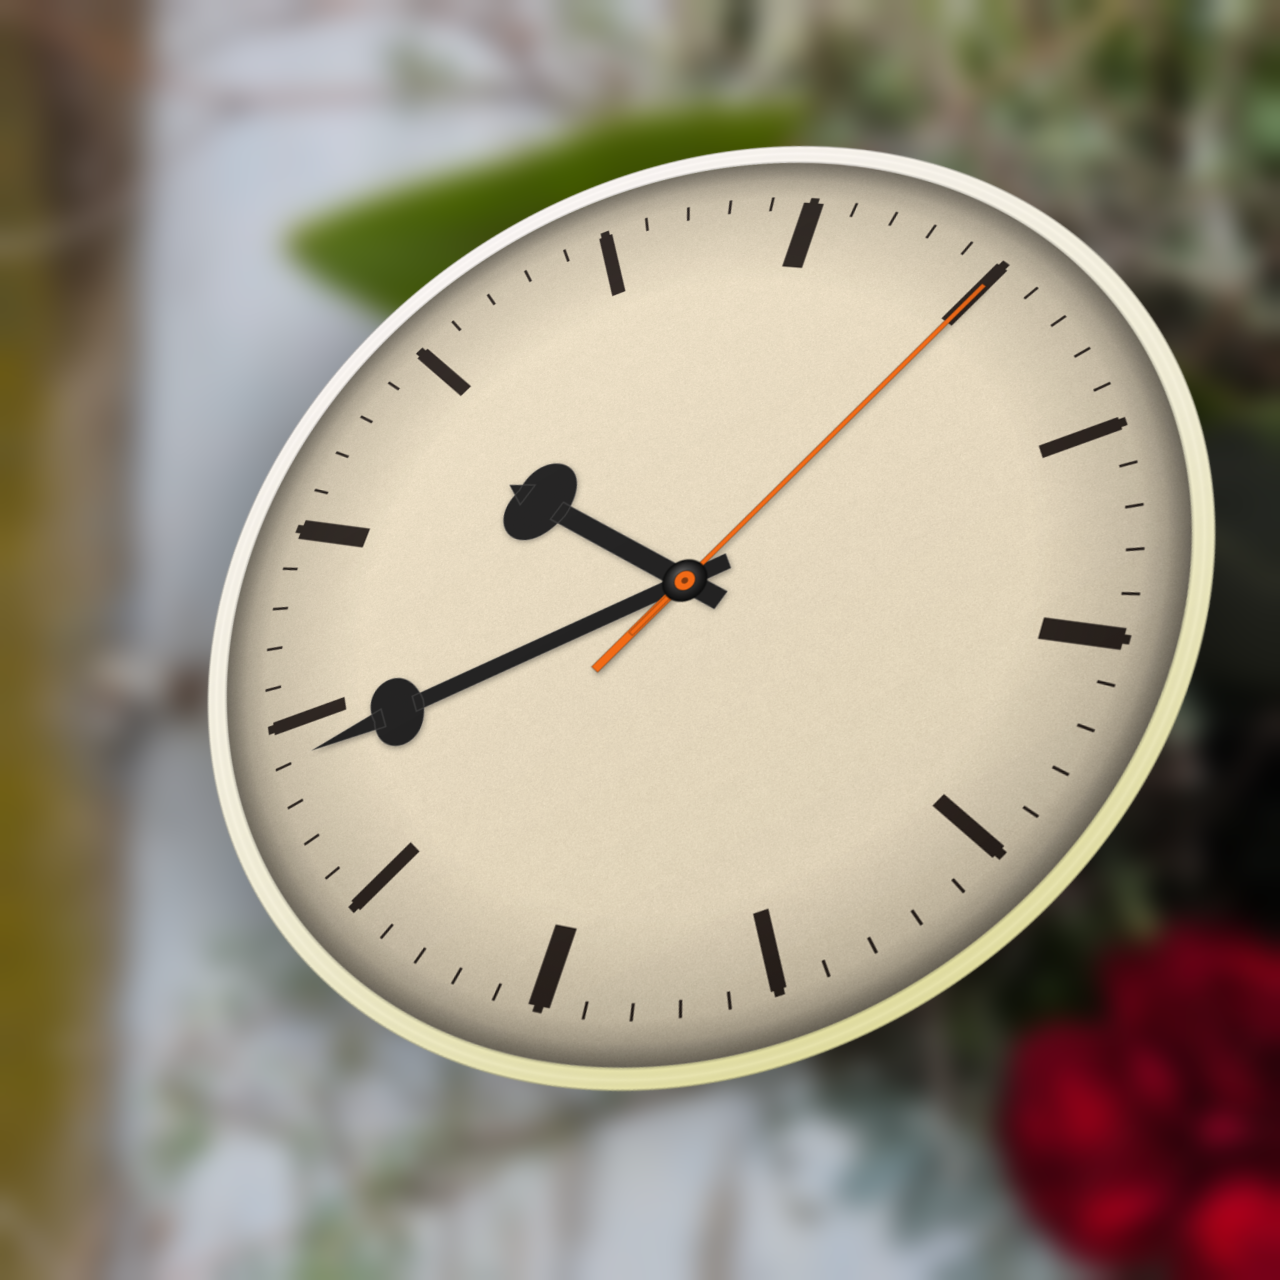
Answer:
9h39m05s
